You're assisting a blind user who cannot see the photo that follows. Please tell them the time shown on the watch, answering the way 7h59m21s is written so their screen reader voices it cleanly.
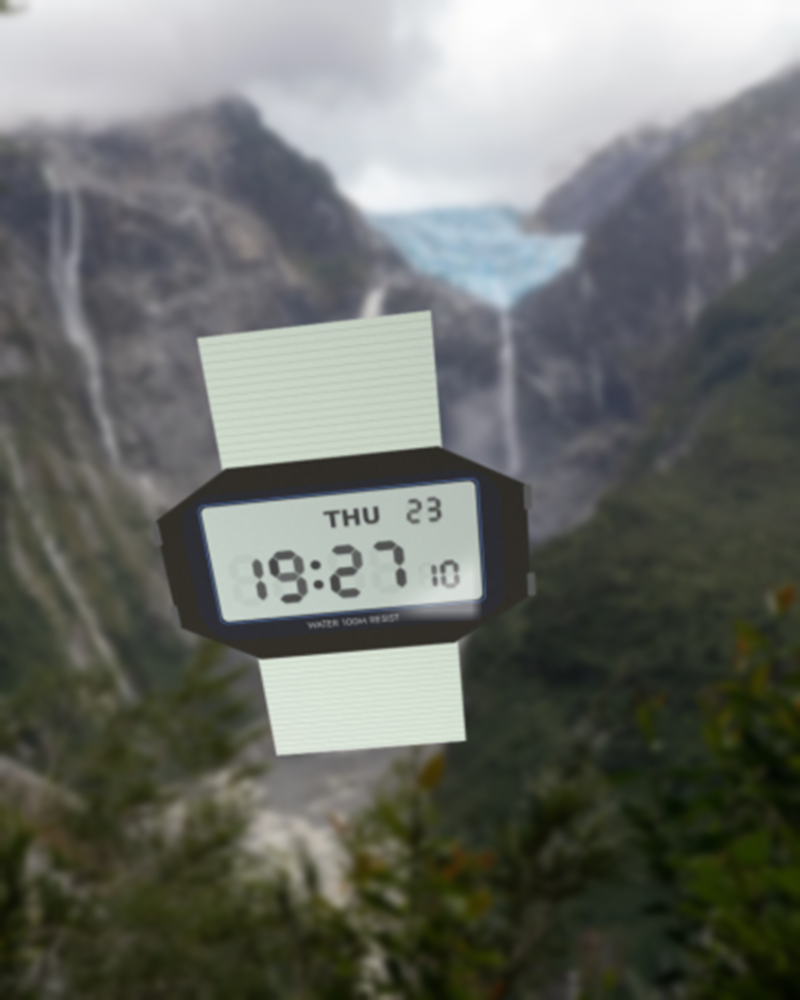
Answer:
19h27m10s
